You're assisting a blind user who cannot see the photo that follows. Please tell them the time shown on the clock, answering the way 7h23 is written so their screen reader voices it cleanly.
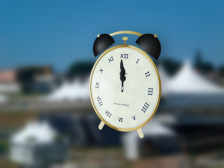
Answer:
11h59
